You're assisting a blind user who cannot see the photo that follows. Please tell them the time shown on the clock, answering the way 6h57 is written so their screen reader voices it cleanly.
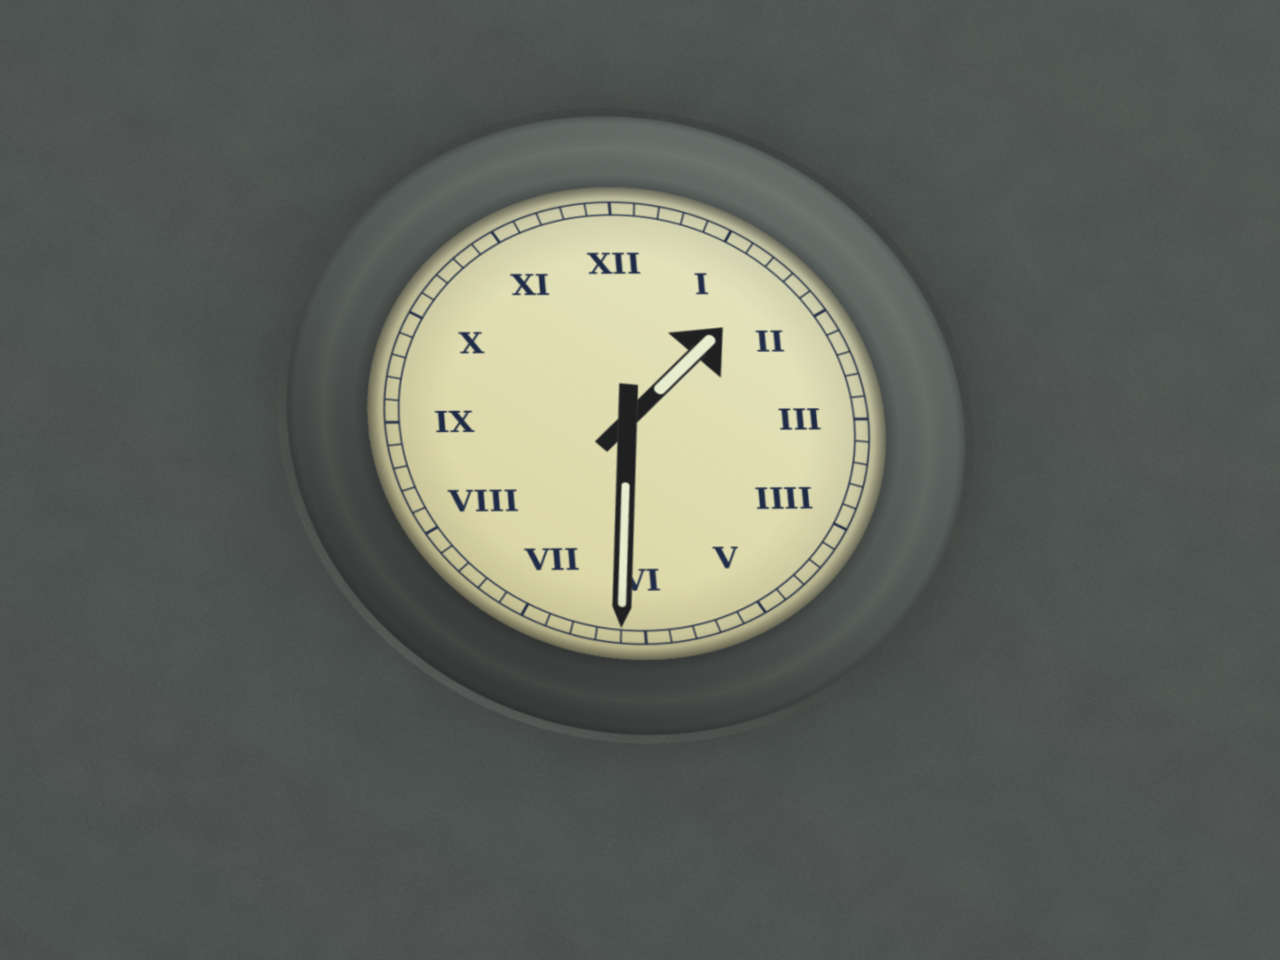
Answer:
1h31
